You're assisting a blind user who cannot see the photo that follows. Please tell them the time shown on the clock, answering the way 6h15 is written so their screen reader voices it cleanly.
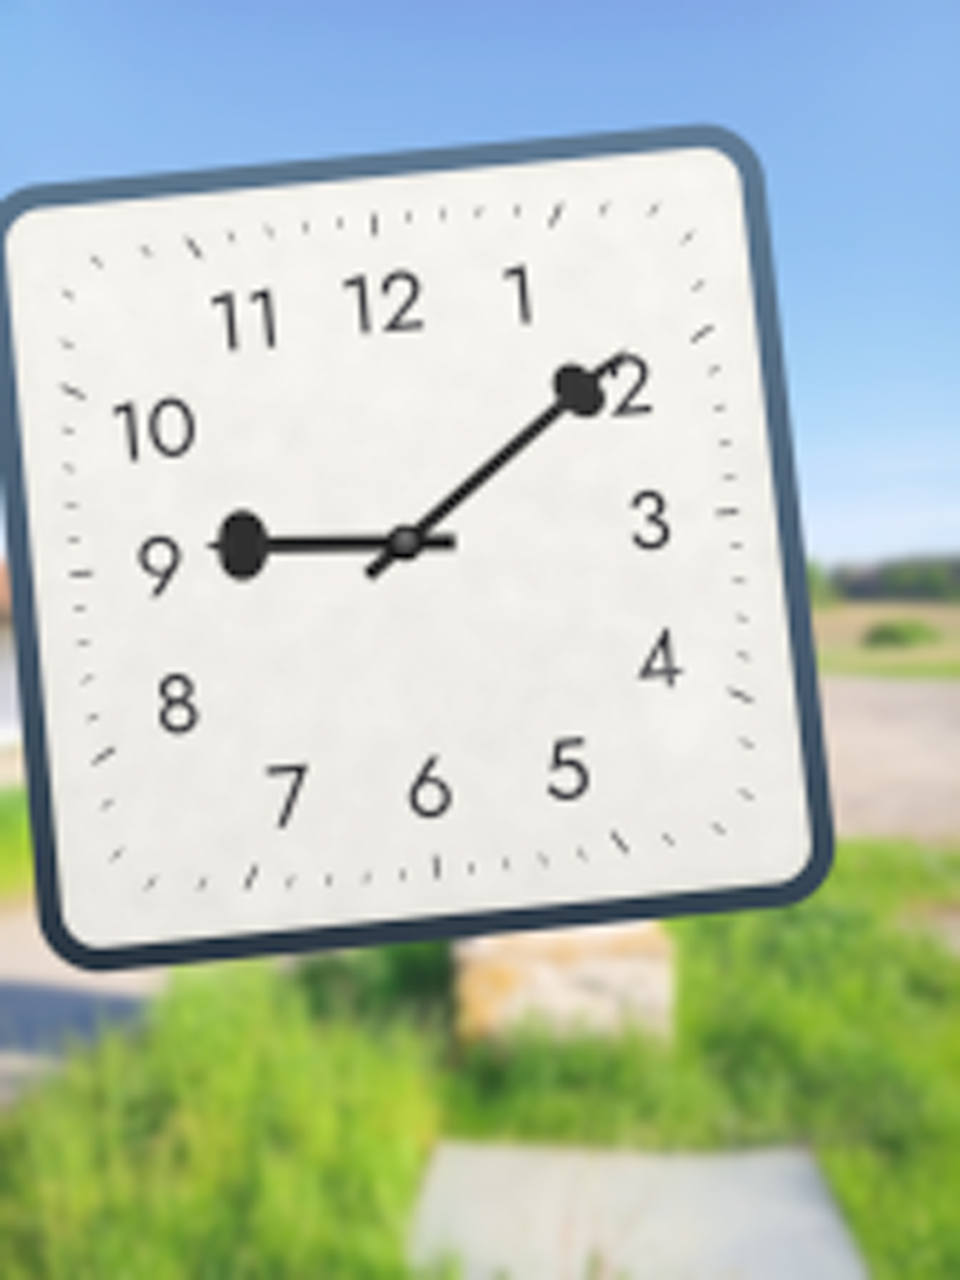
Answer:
9h09
